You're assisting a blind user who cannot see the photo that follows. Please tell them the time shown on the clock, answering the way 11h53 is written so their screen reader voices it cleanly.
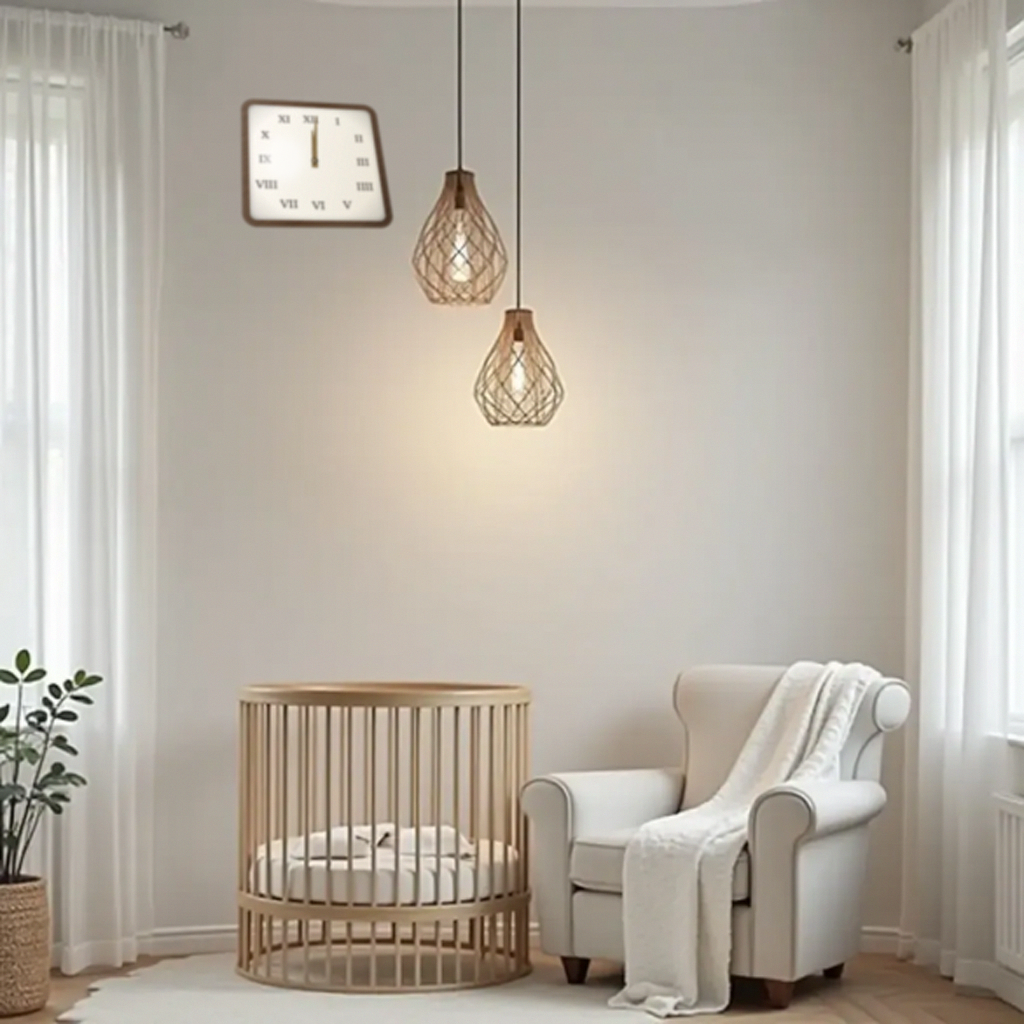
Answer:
12h01
